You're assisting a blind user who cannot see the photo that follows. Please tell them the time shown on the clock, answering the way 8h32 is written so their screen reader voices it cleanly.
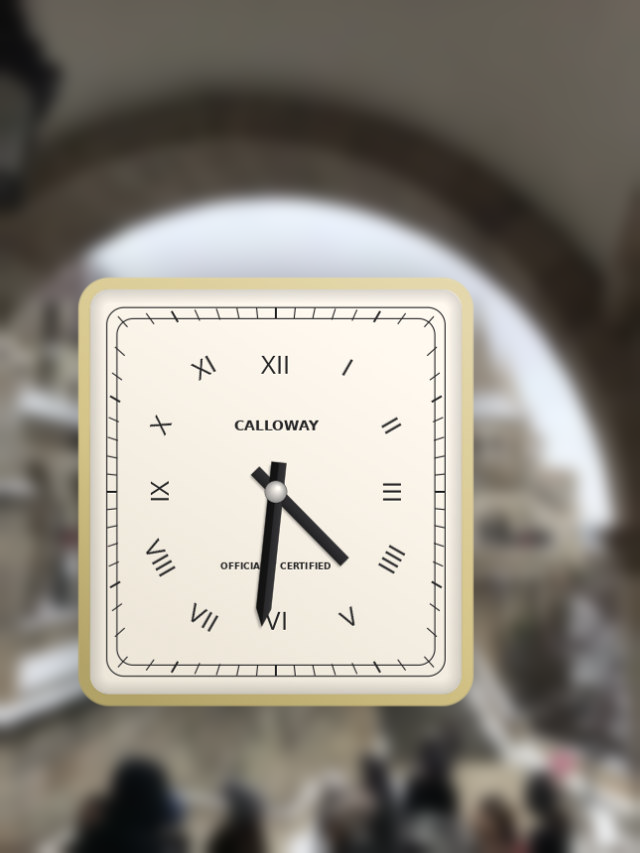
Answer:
4h31
